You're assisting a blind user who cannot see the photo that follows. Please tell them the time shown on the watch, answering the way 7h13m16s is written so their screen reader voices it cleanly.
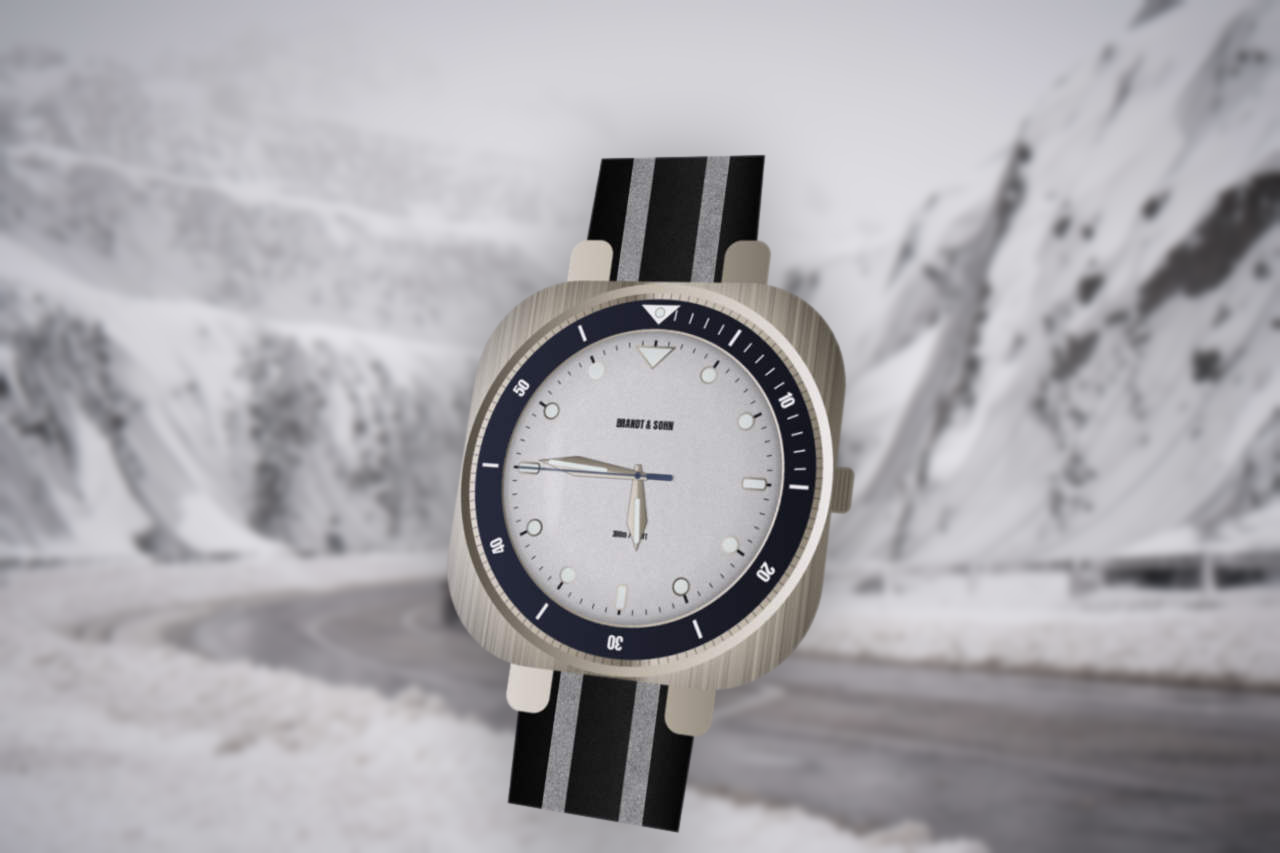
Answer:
5h45m45s
